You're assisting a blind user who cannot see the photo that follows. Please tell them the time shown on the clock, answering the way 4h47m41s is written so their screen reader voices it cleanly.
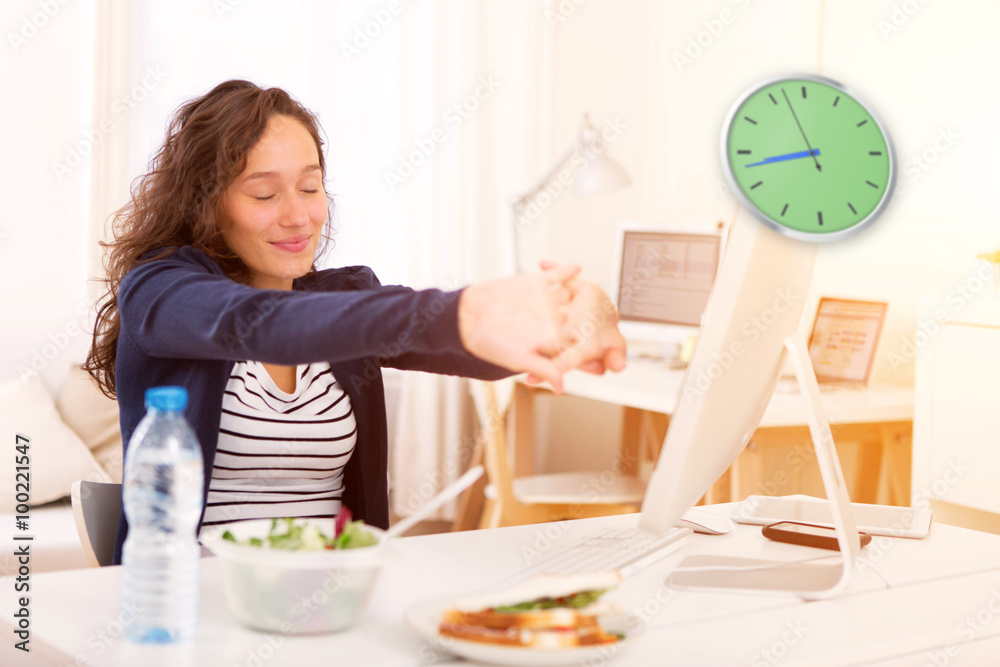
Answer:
8h42m57s
